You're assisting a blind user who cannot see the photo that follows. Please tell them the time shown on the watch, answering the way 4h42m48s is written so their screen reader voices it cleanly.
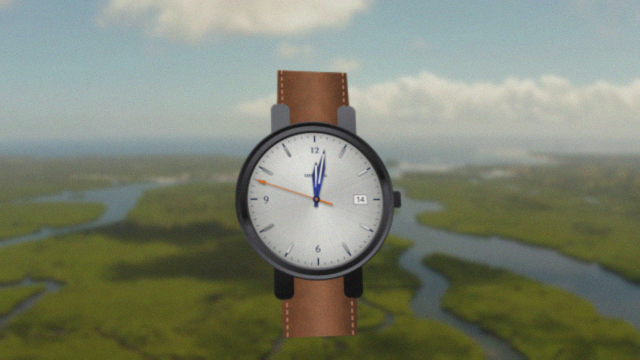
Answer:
12h01m48s
